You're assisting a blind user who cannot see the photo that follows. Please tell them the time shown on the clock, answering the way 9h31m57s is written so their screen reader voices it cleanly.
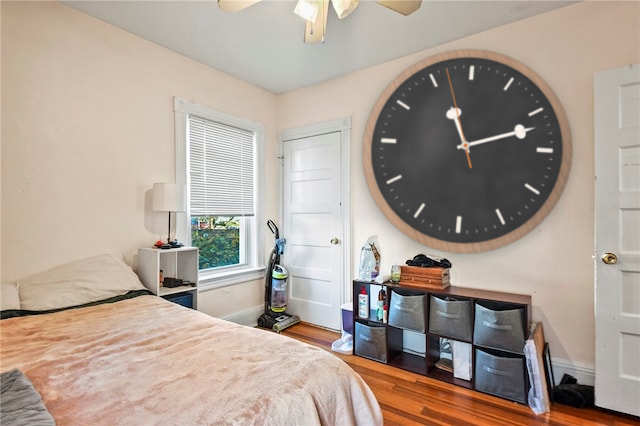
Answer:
11h11m57s
